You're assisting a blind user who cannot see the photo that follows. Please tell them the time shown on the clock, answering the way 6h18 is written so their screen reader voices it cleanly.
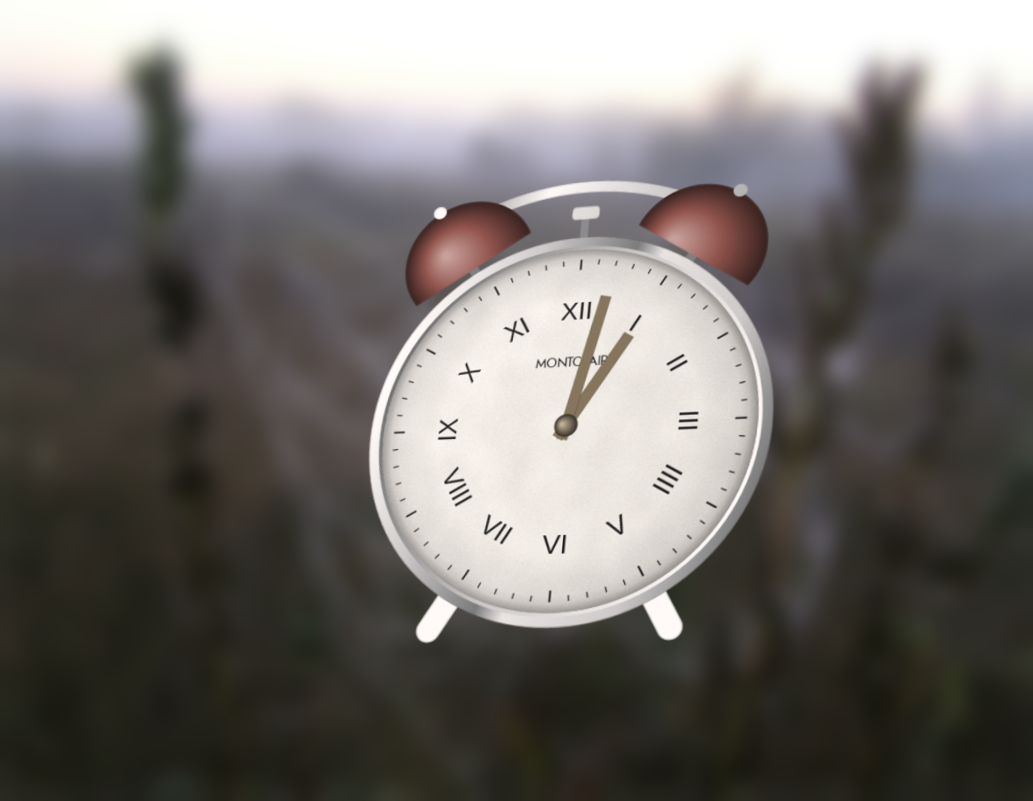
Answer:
1h02
